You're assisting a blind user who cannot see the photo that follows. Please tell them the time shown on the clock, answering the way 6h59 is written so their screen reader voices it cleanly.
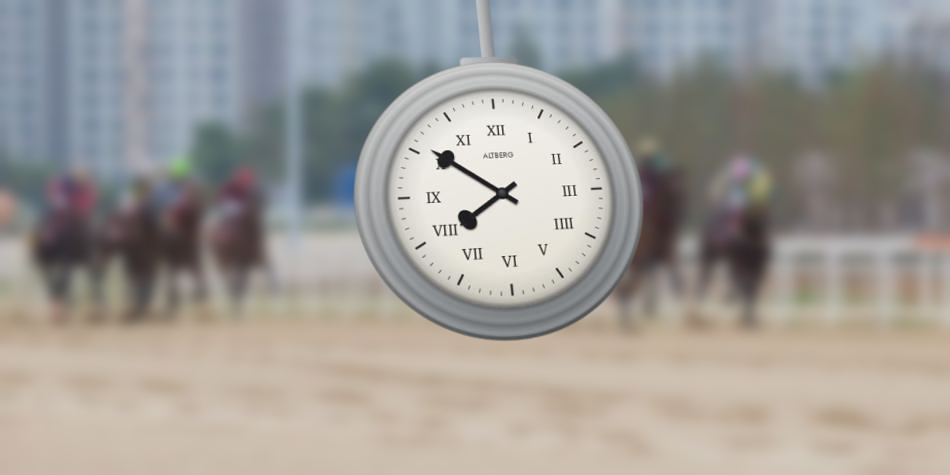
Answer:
7h51
